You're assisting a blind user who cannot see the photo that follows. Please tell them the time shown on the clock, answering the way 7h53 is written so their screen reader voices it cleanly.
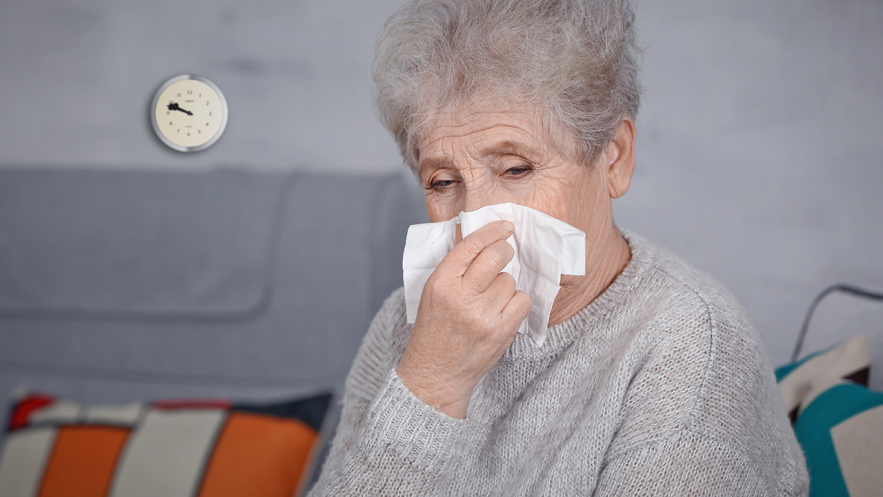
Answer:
9h48
